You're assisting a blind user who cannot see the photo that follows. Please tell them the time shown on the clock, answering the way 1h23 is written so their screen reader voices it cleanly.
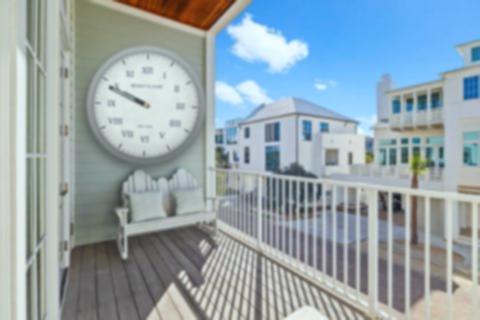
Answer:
9h49
